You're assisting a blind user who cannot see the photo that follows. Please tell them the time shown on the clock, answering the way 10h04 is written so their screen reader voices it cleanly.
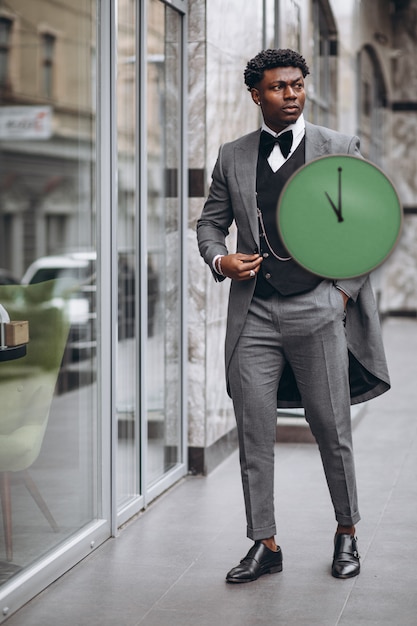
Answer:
11h00
